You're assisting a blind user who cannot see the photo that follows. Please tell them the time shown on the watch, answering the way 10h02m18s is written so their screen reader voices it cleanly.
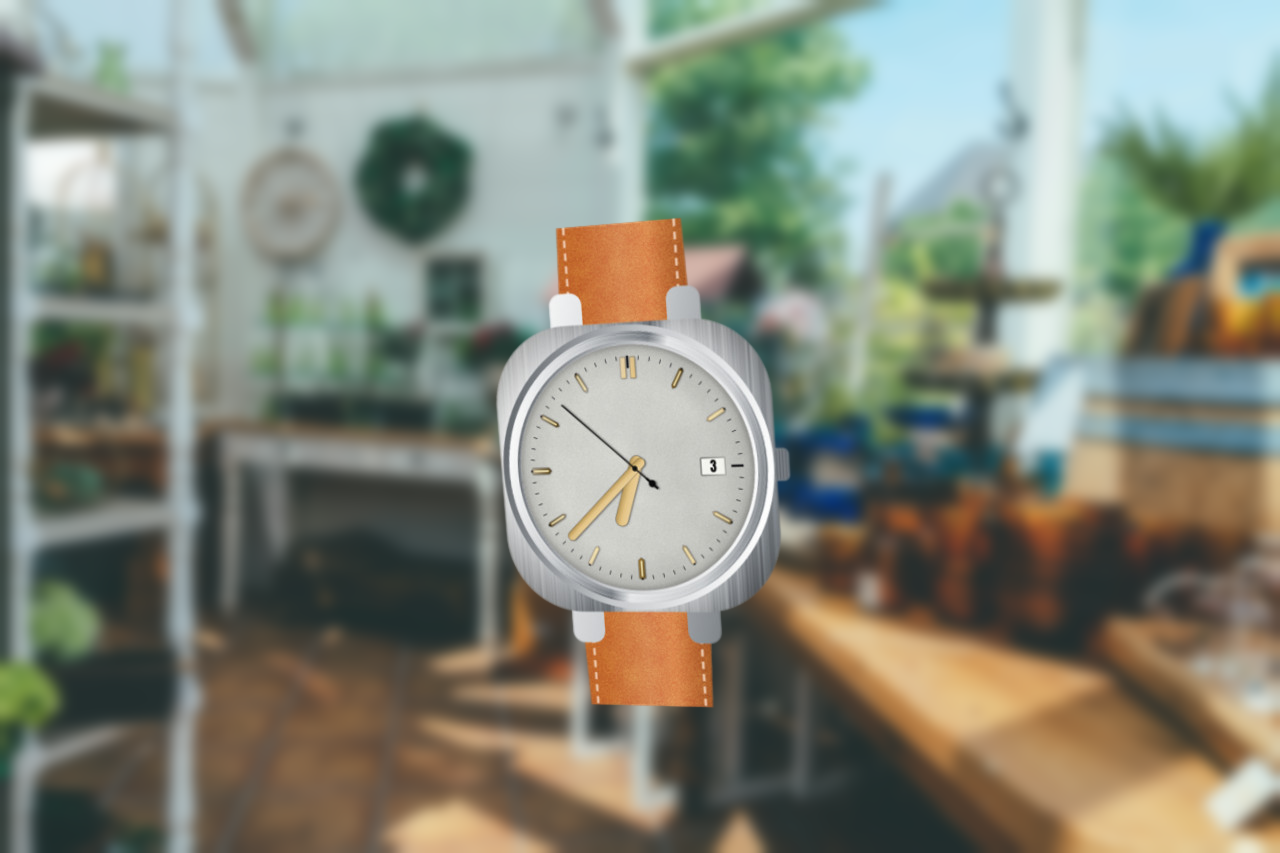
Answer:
6h37m52s
